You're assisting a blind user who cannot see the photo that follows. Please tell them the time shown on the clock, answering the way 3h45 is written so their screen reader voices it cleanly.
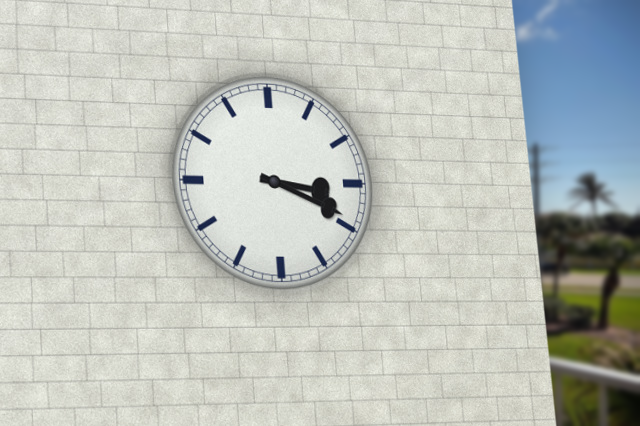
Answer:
3h19
